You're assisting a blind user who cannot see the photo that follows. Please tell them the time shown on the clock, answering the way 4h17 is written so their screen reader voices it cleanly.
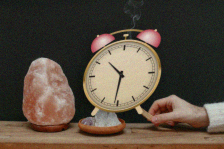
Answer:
10h31
